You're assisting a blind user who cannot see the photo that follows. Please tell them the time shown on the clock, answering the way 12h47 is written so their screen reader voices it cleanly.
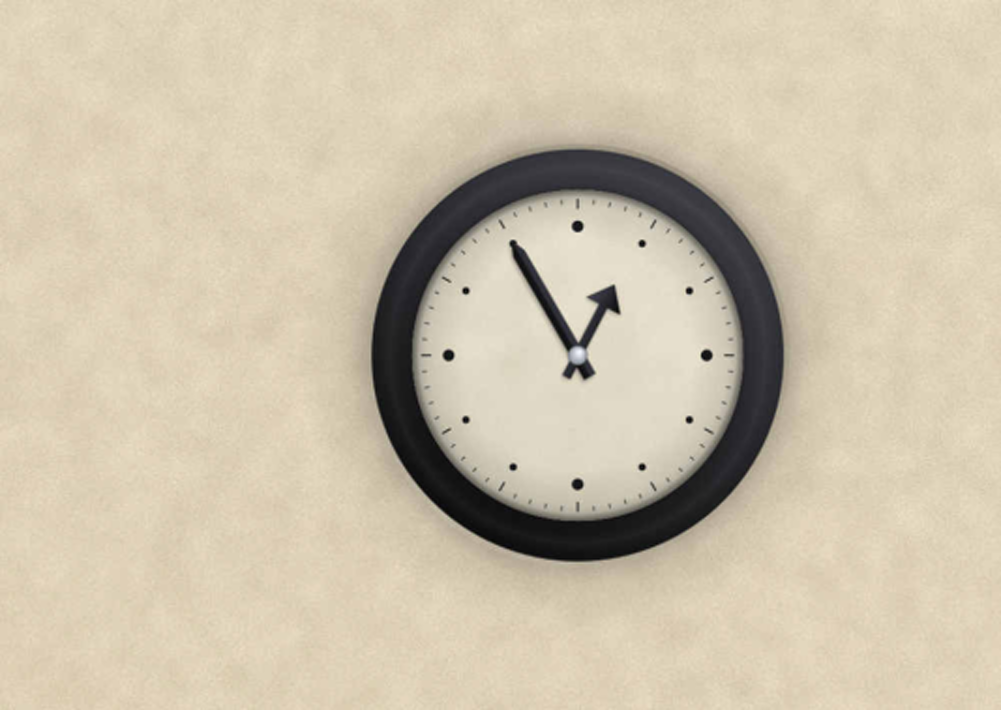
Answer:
12h55
